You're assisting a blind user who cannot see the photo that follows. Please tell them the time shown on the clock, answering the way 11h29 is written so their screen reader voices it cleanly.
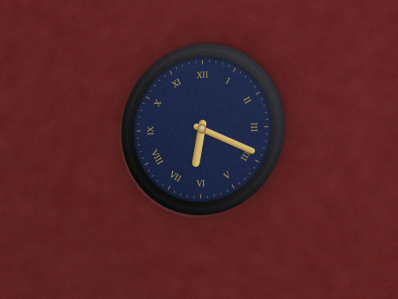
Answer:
6h19
